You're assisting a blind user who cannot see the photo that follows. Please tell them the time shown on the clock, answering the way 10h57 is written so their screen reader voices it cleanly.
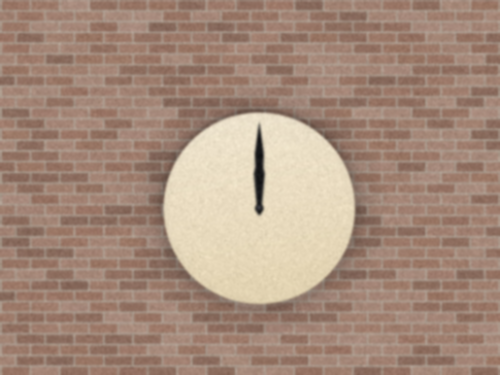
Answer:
12h00
